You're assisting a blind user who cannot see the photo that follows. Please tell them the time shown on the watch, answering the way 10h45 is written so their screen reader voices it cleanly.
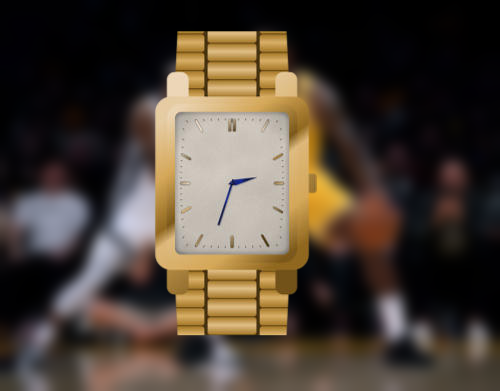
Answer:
2h33
